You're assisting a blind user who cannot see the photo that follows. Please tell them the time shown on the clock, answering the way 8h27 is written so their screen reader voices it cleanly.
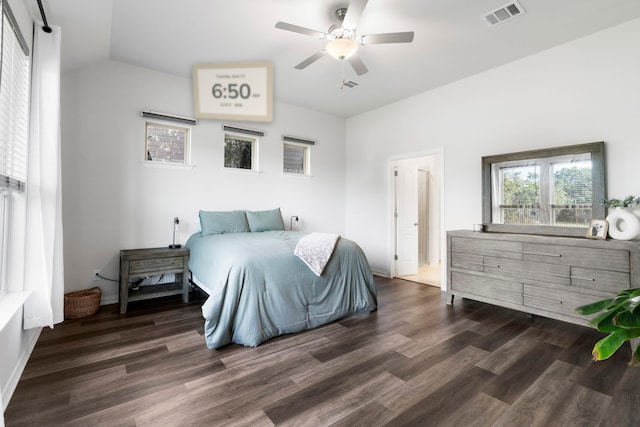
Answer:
6h50
